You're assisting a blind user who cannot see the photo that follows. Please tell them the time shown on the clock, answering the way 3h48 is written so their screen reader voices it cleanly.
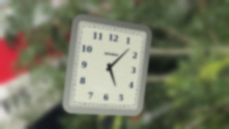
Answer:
5h07
